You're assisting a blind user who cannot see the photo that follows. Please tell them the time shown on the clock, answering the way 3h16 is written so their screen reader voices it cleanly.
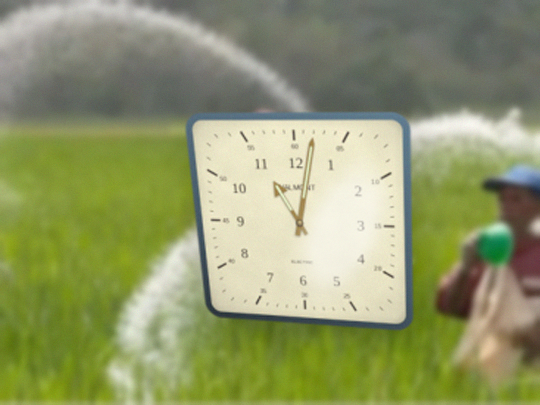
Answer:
11h02
